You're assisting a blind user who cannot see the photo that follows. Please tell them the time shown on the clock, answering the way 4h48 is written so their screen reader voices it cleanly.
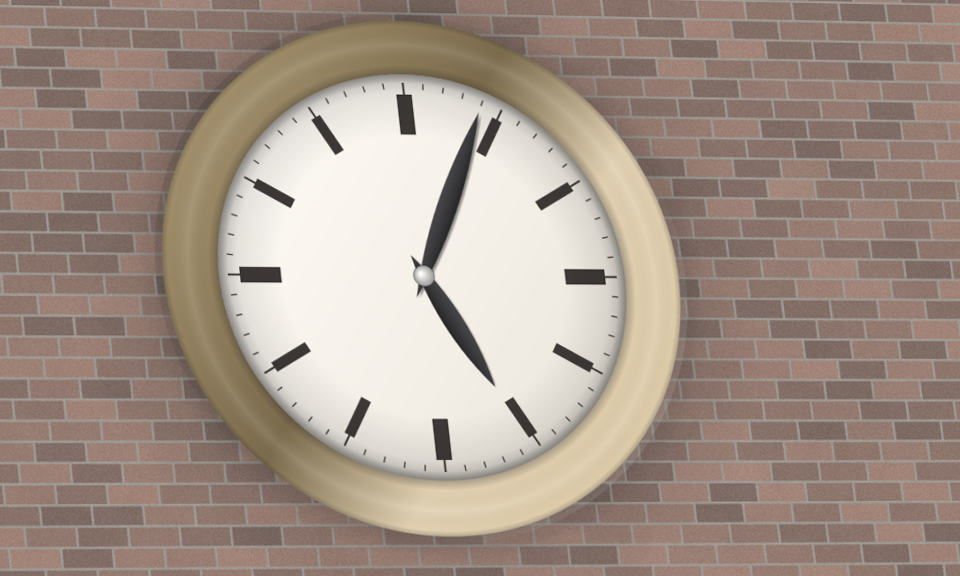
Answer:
5h04
